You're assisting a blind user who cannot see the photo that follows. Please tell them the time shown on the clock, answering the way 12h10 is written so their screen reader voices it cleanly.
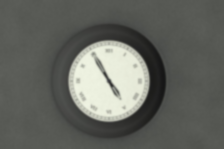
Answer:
4h55
